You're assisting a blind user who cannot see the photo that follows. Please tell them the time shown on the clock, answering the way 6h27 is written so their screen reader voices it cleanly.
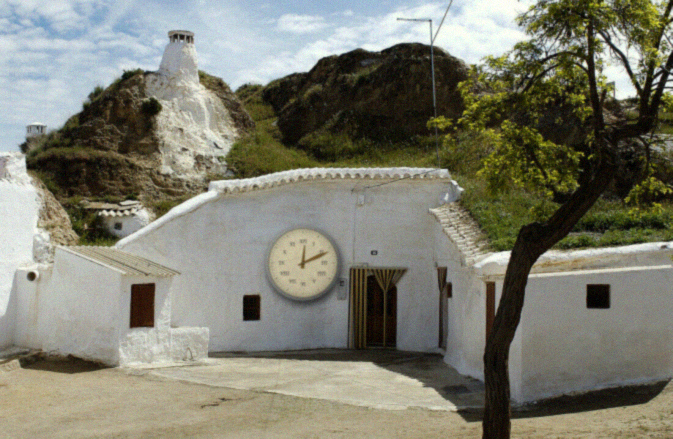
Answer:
12h11
